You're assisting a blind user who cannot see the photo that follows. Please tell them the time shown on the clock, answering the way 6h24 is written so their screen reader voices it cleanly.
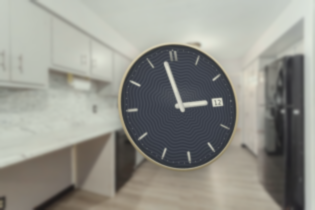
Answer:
2h58
